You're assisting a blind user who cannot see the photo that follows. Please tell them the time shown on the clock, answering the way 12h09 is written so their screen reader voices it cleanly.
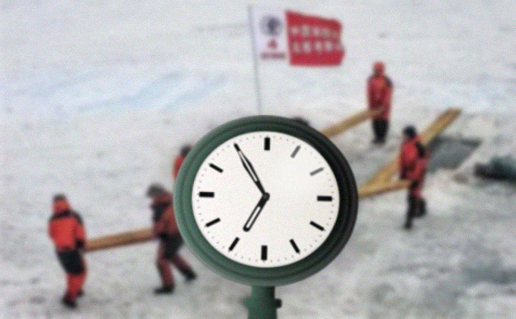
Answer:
6h55
